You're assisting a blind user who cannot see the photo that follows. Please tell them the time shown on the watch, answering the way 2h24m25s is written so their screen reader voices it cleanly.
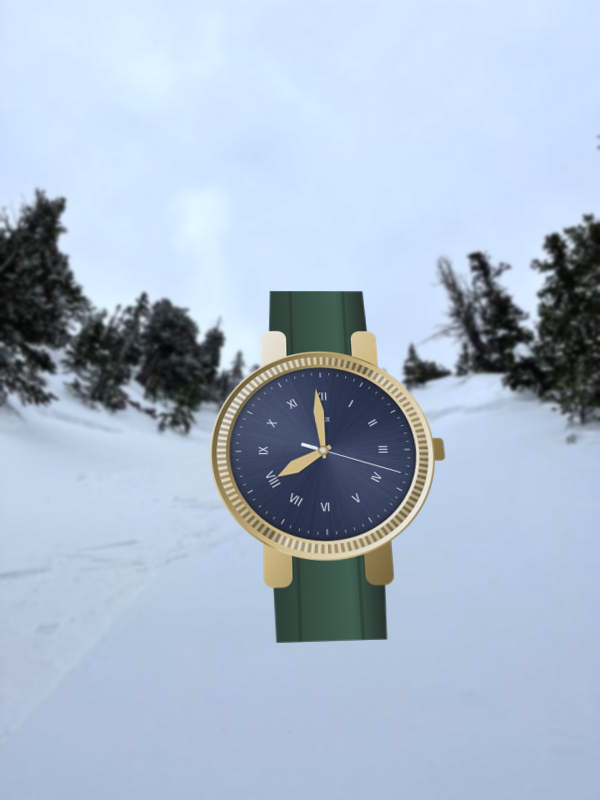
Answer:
7h59m18s
